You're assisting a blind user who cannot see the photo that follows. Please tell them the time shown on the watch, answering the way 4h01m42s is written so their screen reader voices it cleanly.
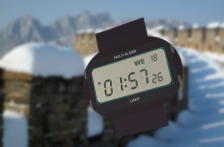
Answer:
1h57m26s
